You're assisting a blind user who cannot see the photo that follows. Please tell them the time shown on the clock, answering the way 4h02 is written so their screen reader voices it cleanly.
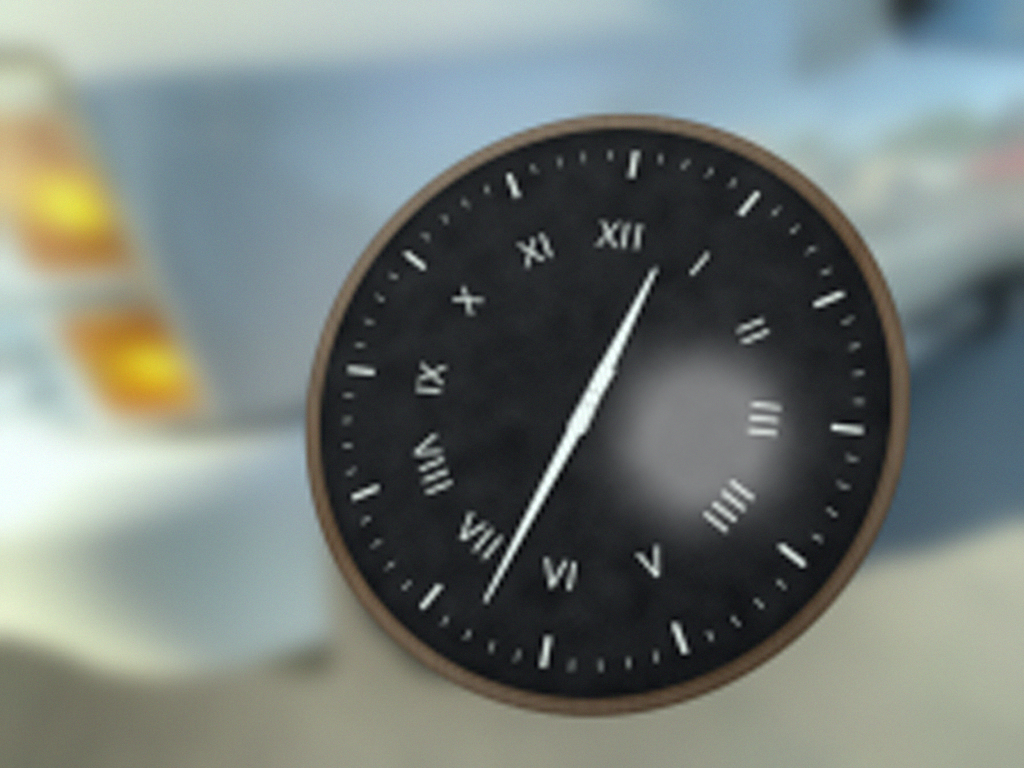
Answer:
12h33
